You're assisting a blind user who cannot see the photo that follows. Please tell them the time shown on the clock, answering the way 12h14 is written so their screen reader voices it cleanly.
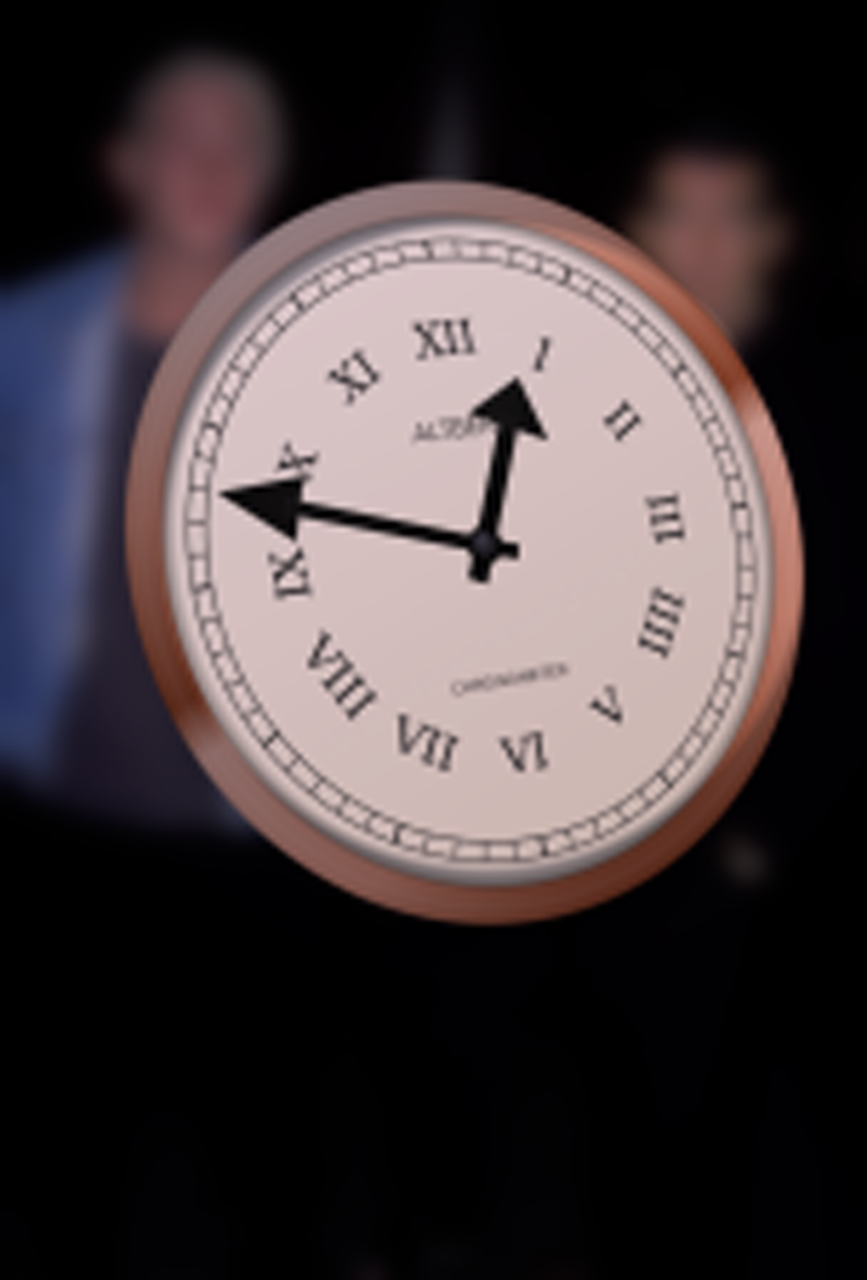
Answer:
12h48
